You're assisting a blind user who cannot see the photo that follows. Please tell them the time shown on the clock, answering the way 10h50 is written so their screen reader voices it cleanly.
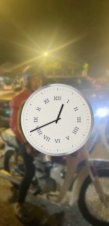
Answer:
12h41
